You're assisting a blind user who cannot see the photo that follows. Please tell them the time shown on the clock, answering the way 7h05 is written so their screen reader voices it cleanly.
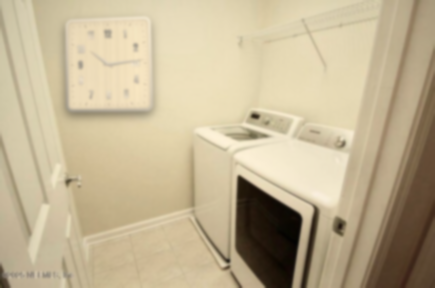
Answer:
10h14
